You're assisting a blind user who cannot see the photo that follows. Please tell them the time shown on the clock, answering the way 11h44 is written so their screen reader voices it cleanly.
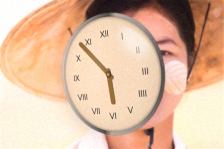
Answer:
5h53
